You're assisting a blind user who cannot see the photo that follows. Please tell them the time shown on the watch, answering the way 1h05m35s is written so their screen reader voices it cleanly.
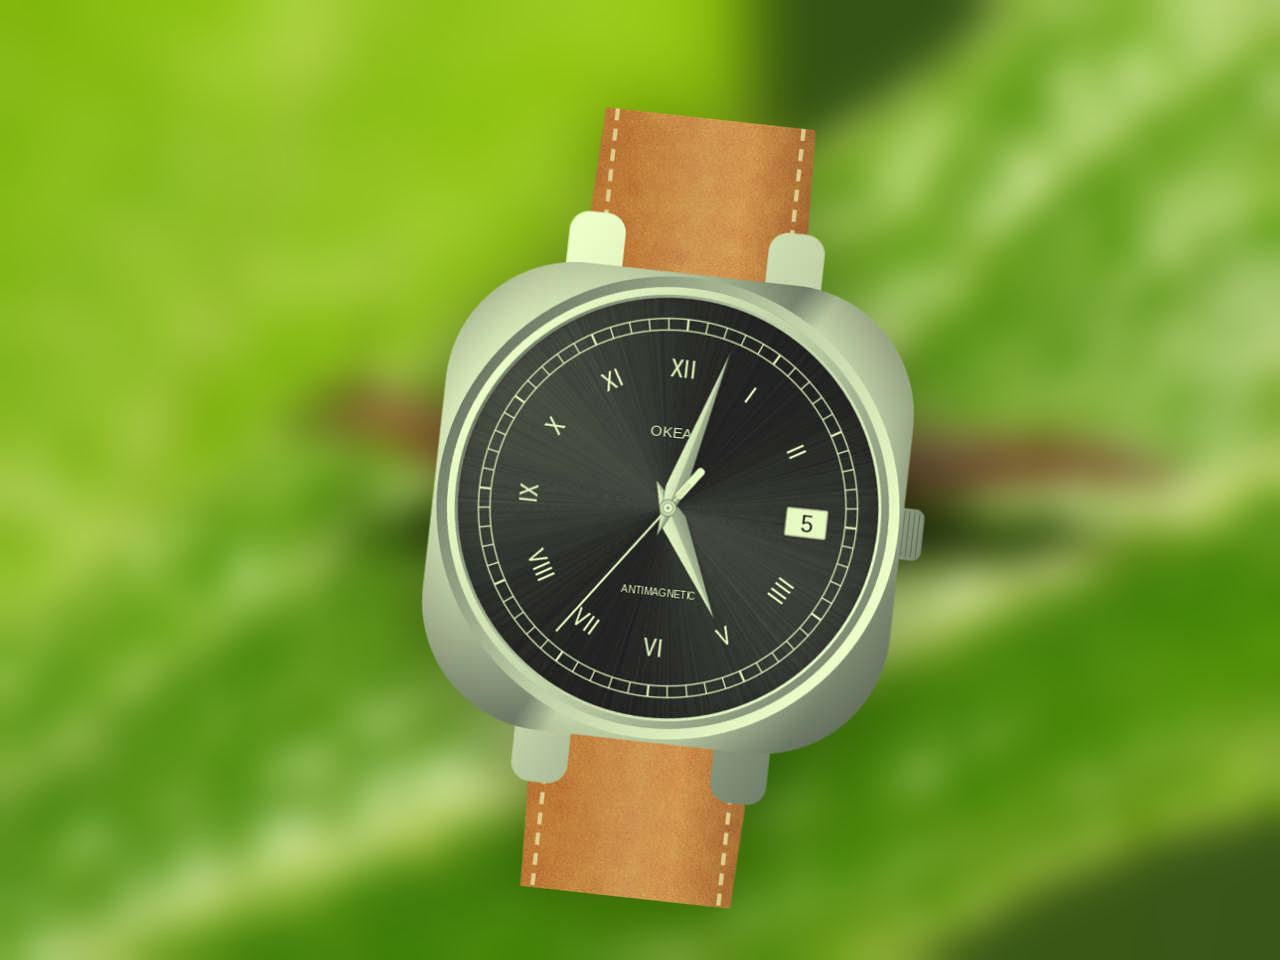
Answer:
5h02m36s
